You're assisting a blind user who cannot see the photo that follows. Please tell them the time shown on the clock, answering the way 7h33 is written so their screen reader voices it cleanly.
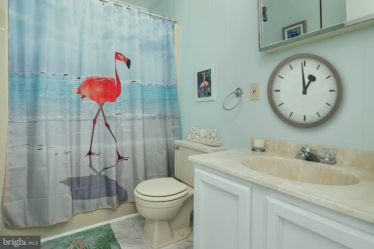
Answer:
12h59
